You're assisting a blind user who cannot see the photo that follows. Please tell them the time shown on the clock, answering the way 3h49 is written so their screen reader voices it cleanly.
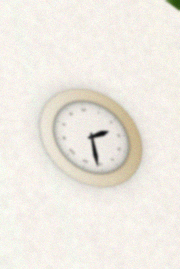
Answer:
2h31
